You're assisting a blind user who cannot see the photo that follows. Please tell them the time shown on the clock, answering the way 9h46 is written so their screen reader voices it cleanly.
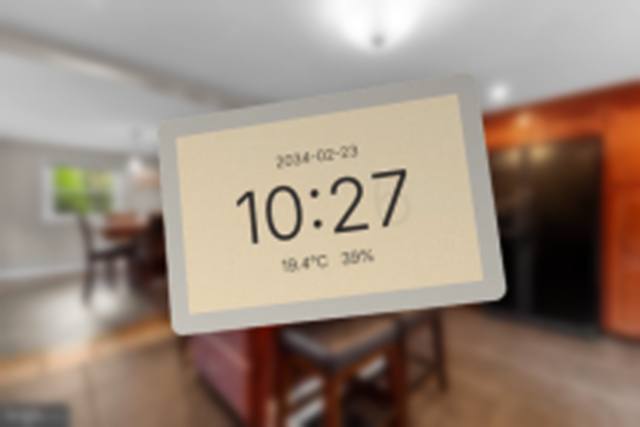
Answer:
10h27
